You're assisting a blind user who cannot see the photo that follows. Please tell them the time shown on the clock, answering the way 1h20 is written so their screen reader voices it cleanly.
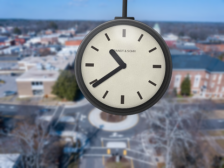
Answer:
10h39
